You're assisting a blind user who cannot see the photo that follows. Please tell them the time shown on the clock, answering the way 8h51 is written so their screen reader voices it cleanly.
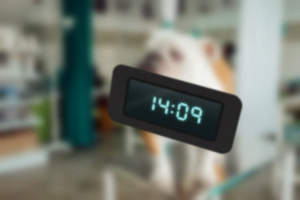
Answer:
14h09
